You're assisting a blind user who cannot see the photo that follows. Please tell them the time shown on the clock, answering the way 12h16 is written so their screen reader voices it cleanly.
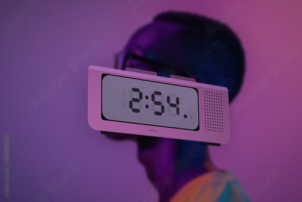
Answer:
2h54
